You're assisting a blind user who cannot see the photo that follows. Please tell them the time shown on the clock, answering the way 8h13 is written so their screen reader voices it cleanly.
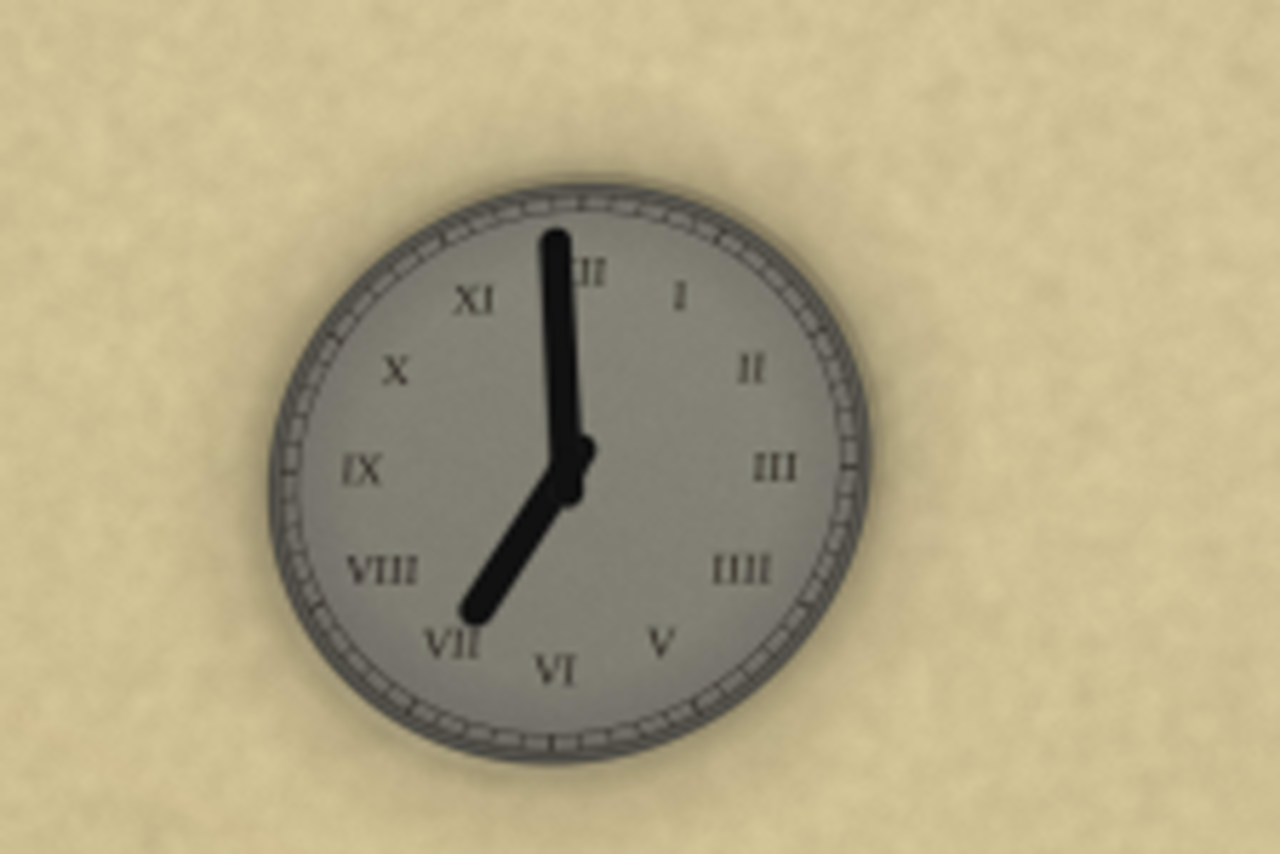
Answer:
6h59
